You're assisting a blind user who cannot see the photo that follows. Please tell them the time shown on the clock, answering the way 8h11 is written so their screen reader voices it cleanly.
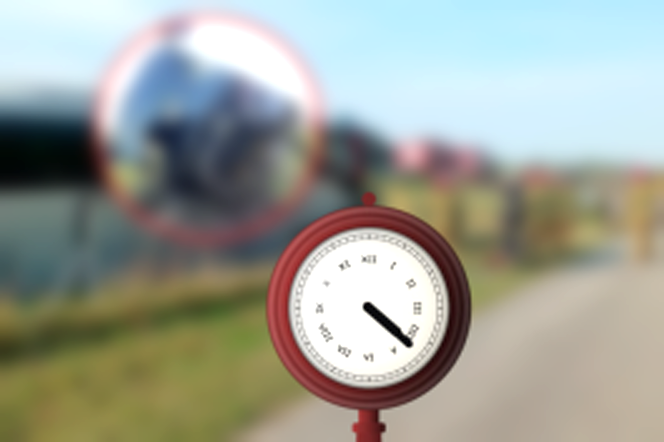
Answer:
4h22
